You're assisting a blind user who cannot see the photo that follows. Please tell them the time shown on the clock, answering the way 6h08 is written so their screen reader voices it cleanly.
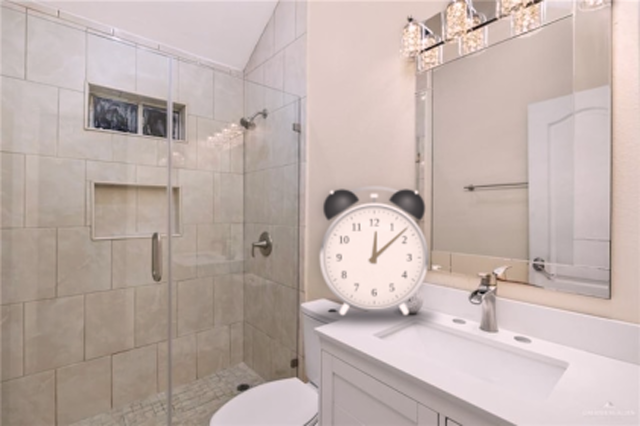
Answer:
12h08
